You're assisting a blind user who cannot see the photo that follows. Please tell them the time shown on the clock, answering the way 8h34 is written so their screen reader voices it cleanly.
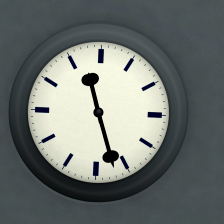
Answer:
11h27
